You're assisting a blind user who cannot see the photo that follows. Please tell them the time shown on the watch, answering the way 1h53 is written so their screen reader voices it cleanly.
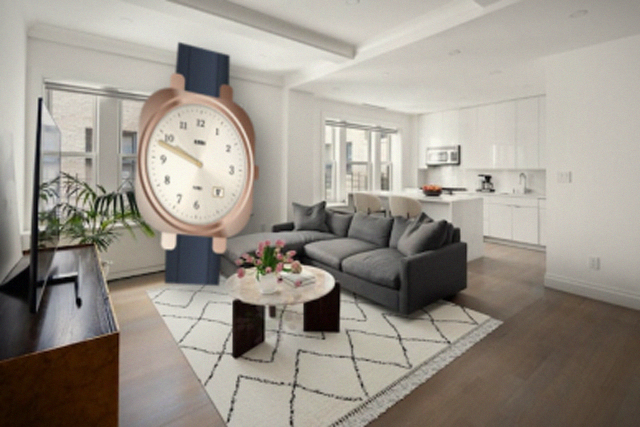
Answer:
9h48
